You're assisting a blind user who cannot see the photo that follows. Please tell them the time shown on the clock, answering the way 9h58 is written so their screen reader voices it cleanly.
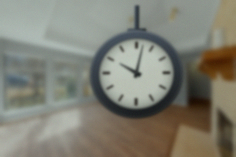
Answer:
10h02
